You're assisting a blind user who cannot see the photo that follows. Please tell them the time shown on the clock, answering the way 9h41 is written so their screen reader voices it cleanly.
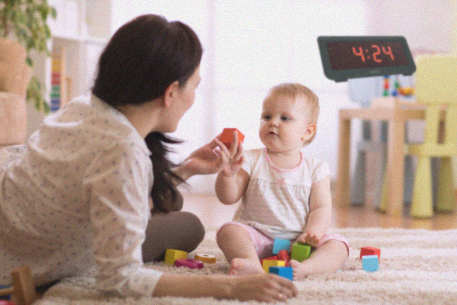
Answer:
4h24
